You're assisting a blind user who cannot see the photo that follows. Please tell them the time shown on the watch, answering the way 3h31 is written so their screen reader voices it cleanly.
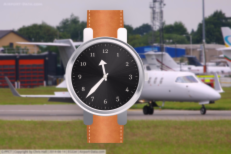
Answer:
11h37
